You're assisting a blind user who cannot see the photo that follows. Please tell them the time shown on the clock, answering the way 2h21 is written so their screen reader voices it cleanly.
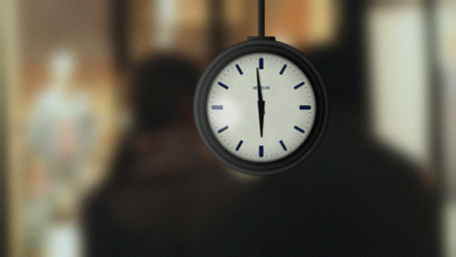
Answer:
5h59
